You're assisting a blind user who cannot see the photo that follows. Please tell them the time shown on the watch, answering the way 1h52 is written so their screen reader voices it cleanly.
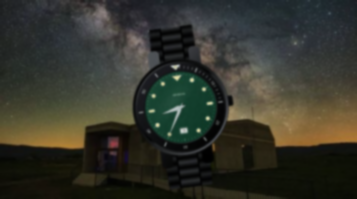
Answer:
8h35
